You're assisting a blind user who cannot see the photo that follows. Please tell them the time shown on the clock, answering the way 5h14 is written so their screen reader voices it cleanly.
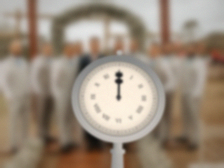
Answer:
12h00
